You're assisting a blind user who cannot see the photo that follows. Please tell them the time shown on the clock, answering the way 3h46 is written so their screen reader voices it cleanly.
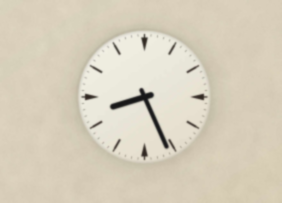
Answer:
8h26
